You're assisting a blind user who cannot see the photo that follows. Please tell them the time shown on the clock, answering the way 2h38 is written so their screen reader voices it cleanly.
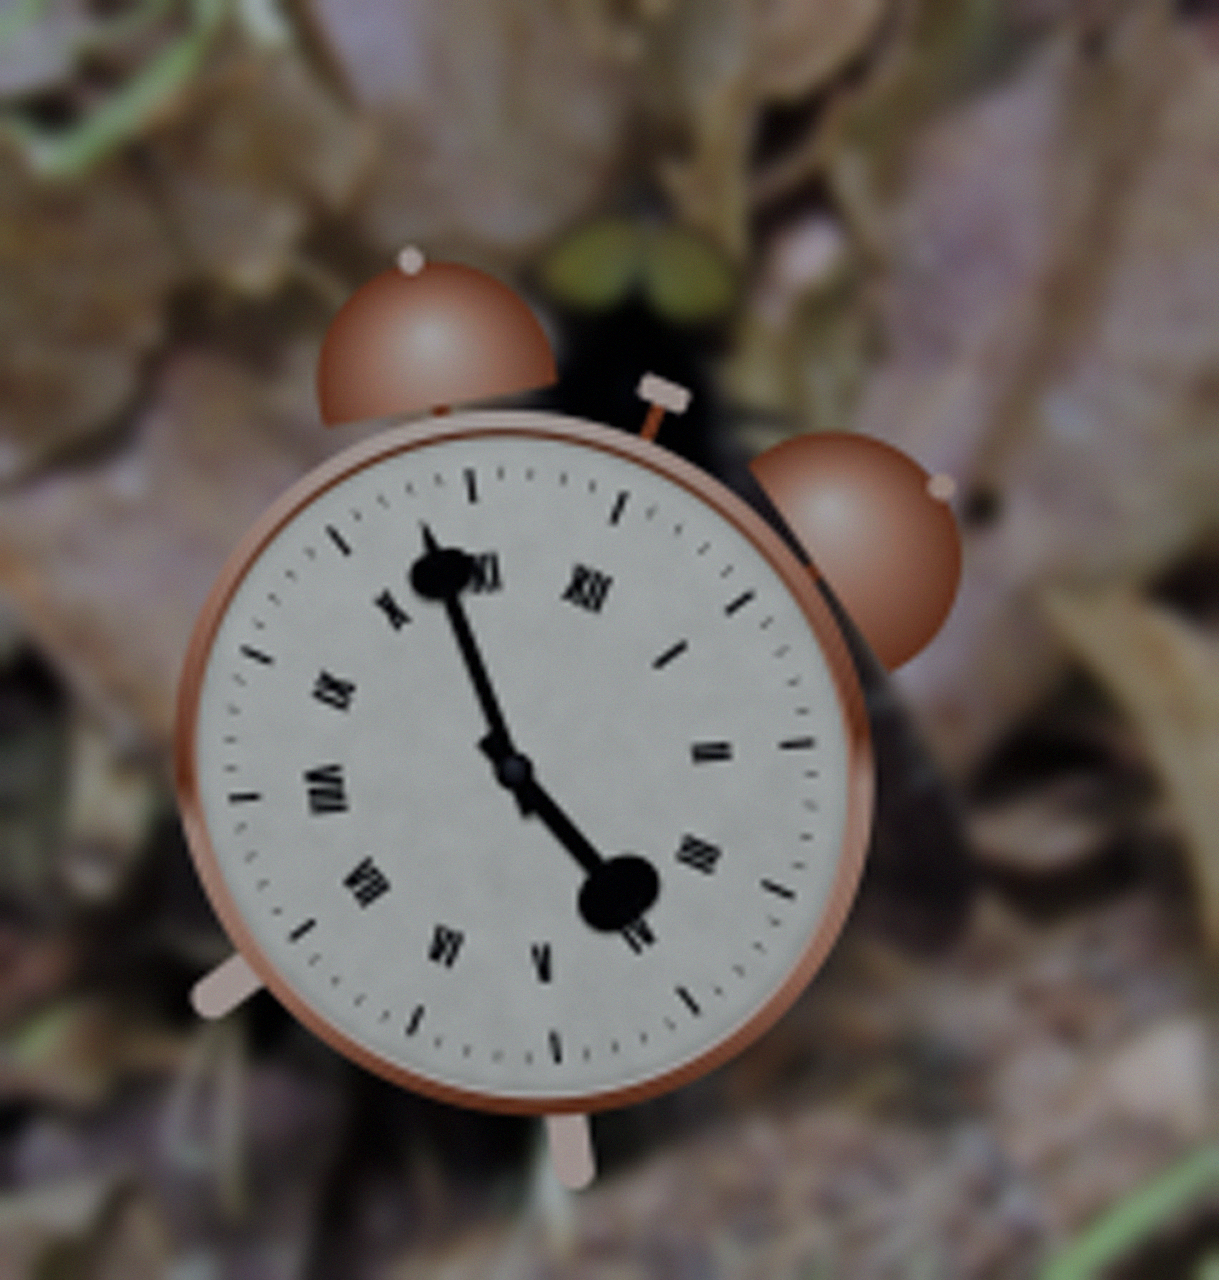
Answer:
3h53
